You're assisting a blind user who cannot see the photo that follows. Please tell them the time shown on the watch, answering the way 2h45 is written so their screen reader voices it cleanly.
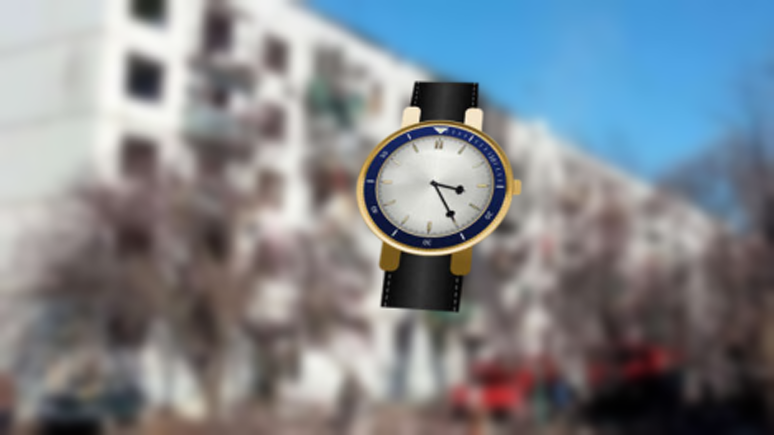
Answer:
3h25
